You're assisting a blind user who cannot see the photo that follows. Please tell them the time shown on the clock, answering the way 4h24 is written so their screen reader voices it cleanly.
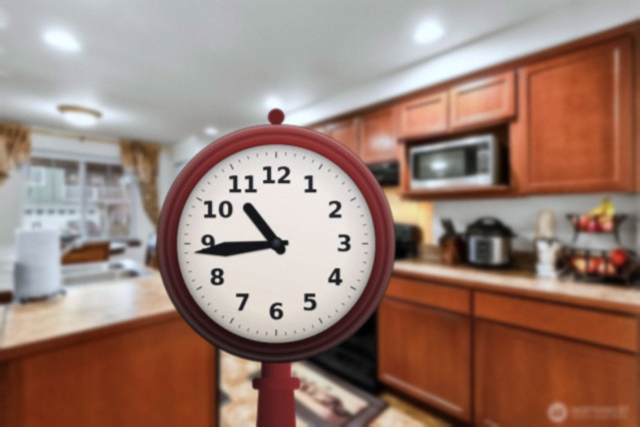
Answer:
10h44
